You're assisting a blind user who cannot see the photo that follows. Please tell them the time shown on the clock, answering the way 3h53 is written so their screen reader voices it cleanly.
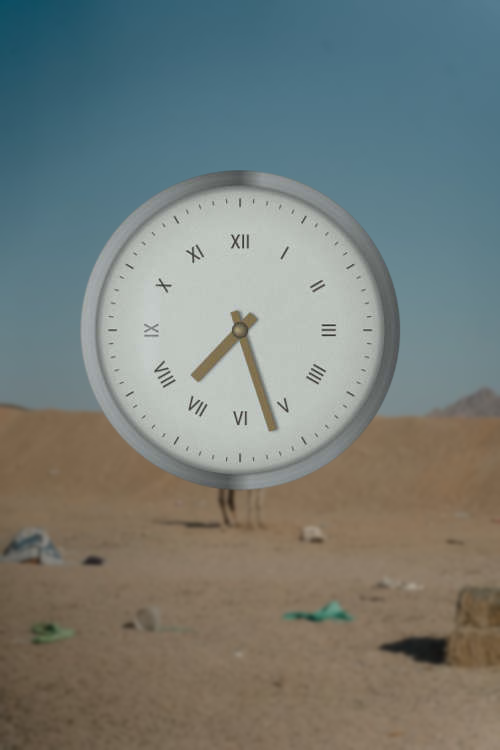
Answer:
7h27
